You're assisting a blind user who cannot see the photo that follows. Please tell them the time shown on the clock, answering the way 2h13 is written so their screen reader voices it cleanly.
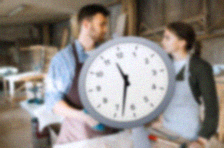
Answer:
11h33
